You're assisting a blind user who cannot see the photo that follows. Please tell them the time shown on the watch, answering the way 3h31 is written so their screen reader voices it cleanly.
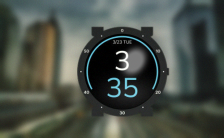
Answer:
3h35
